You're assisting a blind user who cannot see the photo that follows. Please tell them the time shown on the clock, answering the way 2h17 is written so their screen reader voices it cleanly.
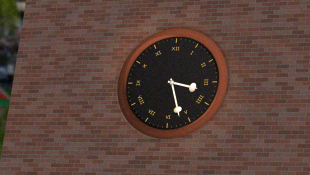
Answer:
3h27
